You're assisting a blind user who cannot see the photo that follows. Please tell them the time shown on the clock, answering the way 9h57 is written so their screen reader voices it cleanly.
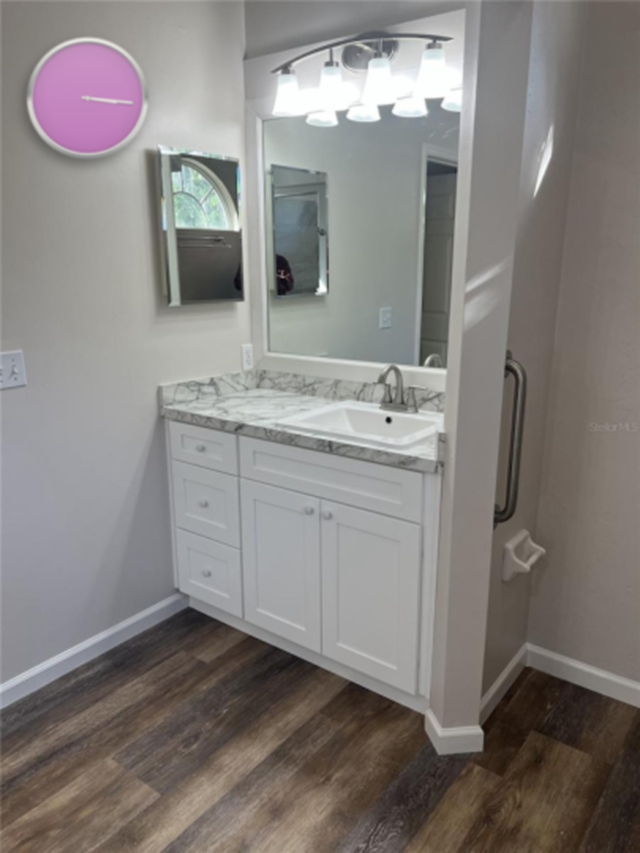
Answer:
3h16
